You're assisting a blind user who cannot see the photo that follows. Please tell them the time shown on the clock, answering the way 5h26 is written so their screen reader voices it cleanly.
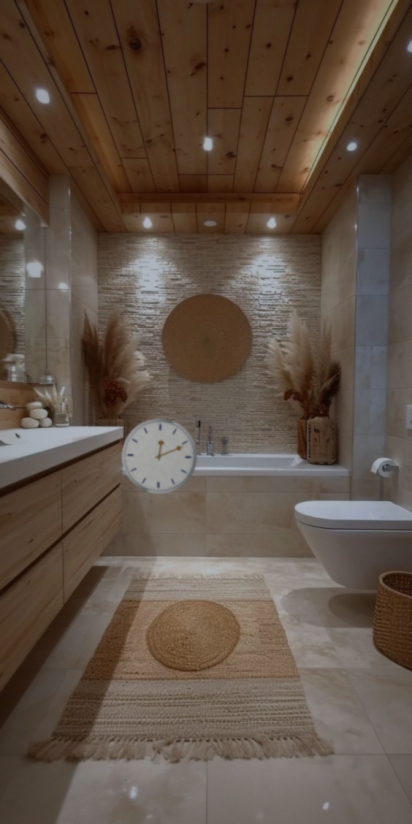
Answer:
12h11
